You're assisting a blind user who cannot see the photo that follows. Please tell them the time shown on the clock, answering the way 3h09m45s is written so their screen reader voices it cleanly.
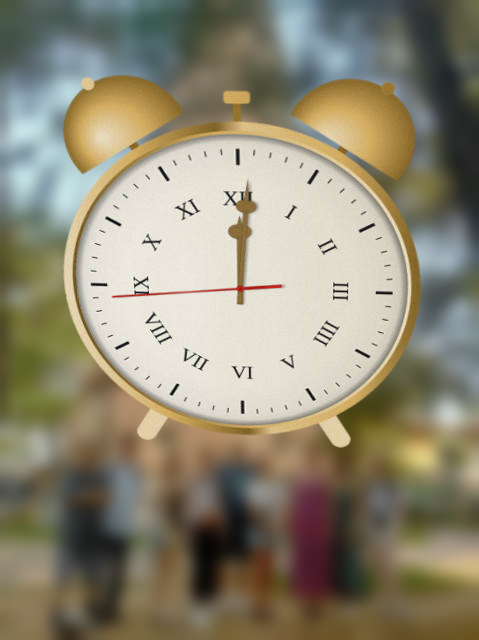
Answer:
12h00m44s
